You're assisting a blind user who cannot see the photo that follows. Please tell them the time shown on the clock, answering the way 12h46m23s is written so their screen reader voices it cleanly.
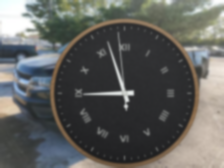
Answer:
8h56m59s
